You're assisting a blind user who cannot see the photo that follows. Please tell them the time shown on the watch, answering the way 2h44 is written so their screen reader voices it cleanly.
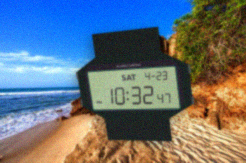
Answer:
10h32
